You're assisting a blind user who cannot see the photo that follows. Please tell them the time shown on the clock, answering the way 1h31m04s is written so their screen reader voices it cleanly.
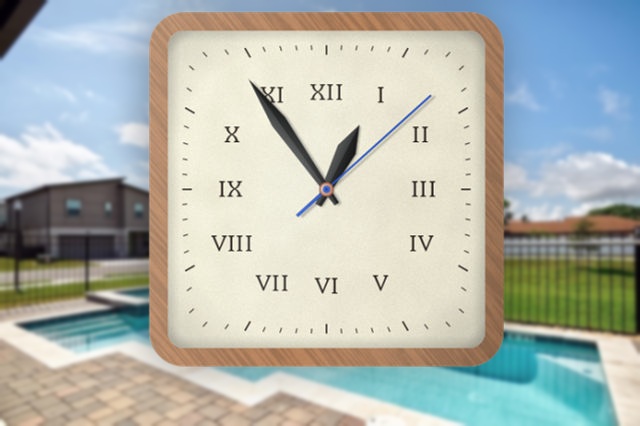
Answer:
12h54m08s
